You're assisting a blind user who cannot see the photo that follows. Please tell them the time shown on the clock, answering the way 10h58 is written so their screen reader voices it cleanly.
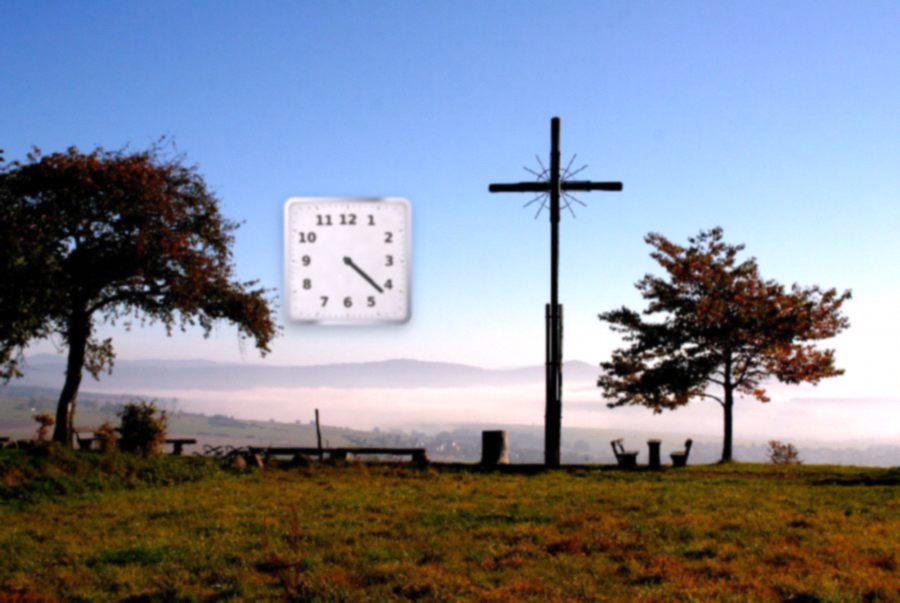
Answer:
4h22
